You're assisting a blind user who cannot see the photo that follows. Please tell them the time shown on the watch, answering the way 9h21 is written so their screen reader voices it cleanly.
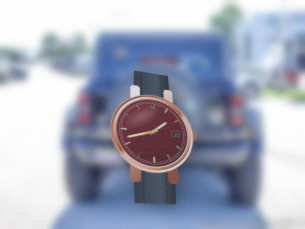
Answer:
1h42
